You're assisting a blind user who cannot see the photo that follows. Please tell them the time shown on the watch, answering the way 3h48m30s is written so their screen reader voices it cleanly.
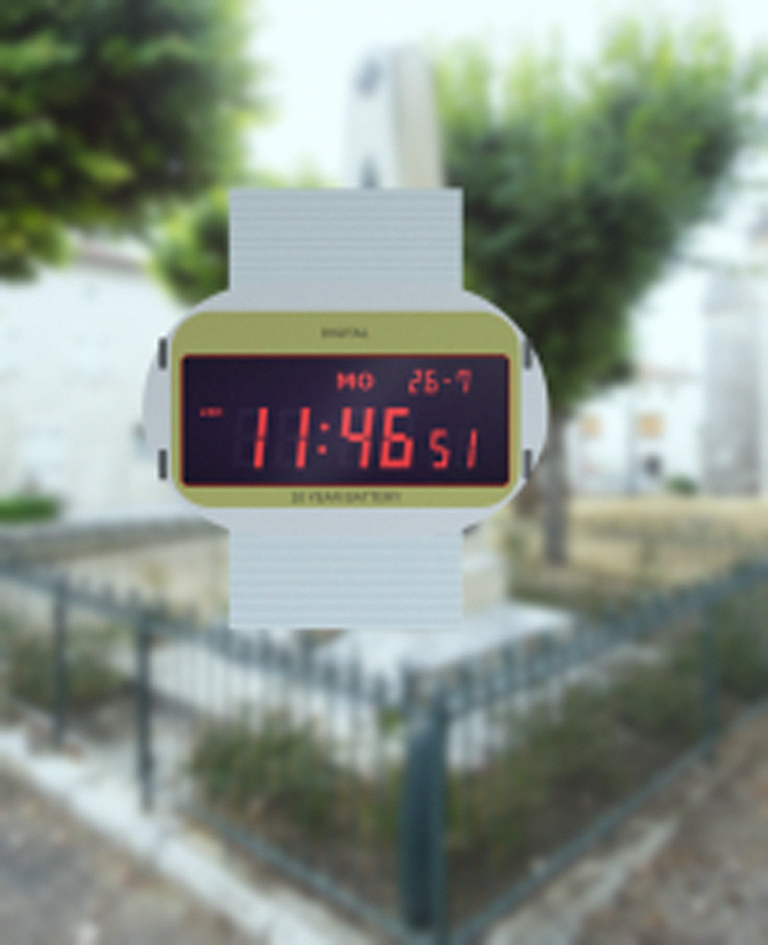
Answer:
11h46m51s
